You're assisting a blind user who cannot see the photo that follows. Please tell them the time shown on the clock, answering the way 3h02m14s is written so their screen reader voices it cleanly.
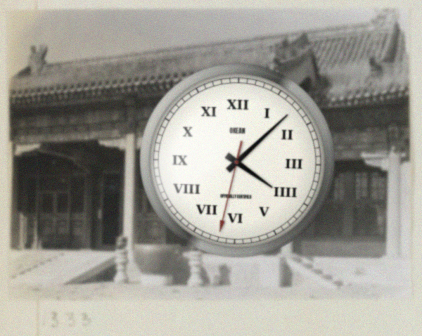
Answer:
4h07m32s
